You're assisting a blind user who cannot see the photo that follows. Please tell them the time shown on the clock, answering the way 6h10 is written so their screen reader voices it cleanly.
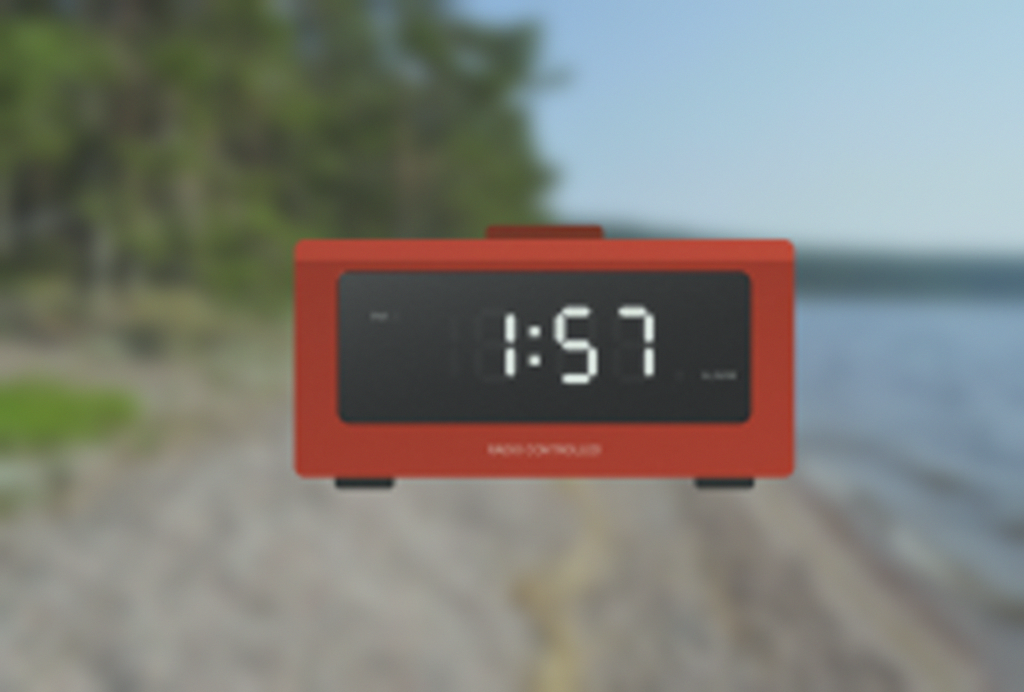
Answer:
1h57
